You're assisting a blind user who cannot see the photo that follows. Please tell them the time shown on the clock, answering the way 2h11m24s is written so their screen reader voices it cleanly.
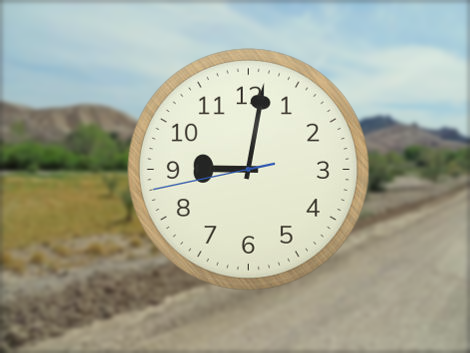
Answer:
9h01m43s
